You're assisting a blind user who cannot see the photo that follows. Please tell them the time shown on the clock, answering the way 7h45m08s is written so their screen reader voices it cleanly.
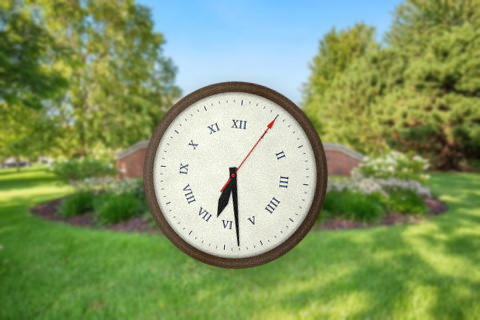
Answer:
6h28m05s
